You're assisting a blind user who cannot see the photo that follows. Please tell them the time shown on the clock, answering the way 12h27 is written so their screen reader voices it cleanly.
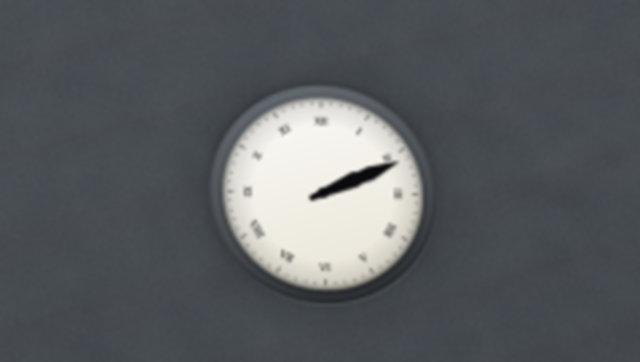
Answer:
2h11
